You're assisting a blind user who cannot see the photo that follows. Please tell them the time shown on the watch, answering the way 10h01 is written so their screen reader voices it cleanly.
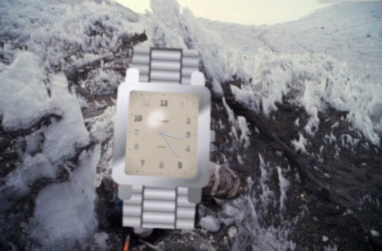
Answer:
3h24
